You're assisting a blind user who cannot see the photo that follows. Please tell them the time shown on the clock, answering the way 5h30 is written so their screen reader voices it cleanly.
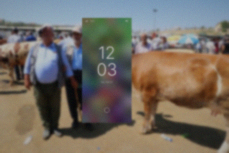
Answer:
12h03
